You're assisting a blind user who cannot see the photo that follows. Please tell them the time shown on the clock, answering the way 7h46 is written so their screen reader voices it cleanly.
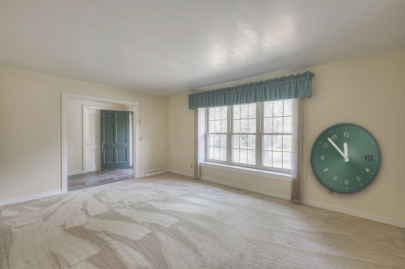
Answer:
11h53
